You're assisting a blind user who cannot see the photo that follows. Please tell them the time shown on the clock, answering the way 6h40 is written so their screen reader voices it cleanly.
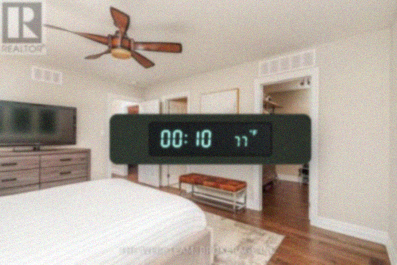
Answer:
0h10
